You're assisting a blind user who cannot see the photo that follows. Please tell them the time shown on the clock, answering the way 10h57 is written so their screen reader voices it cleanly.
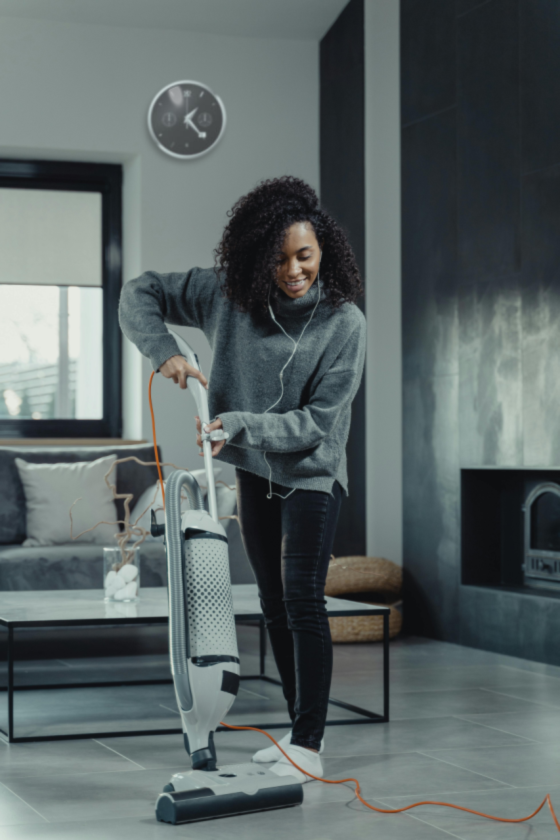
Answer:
1h23
